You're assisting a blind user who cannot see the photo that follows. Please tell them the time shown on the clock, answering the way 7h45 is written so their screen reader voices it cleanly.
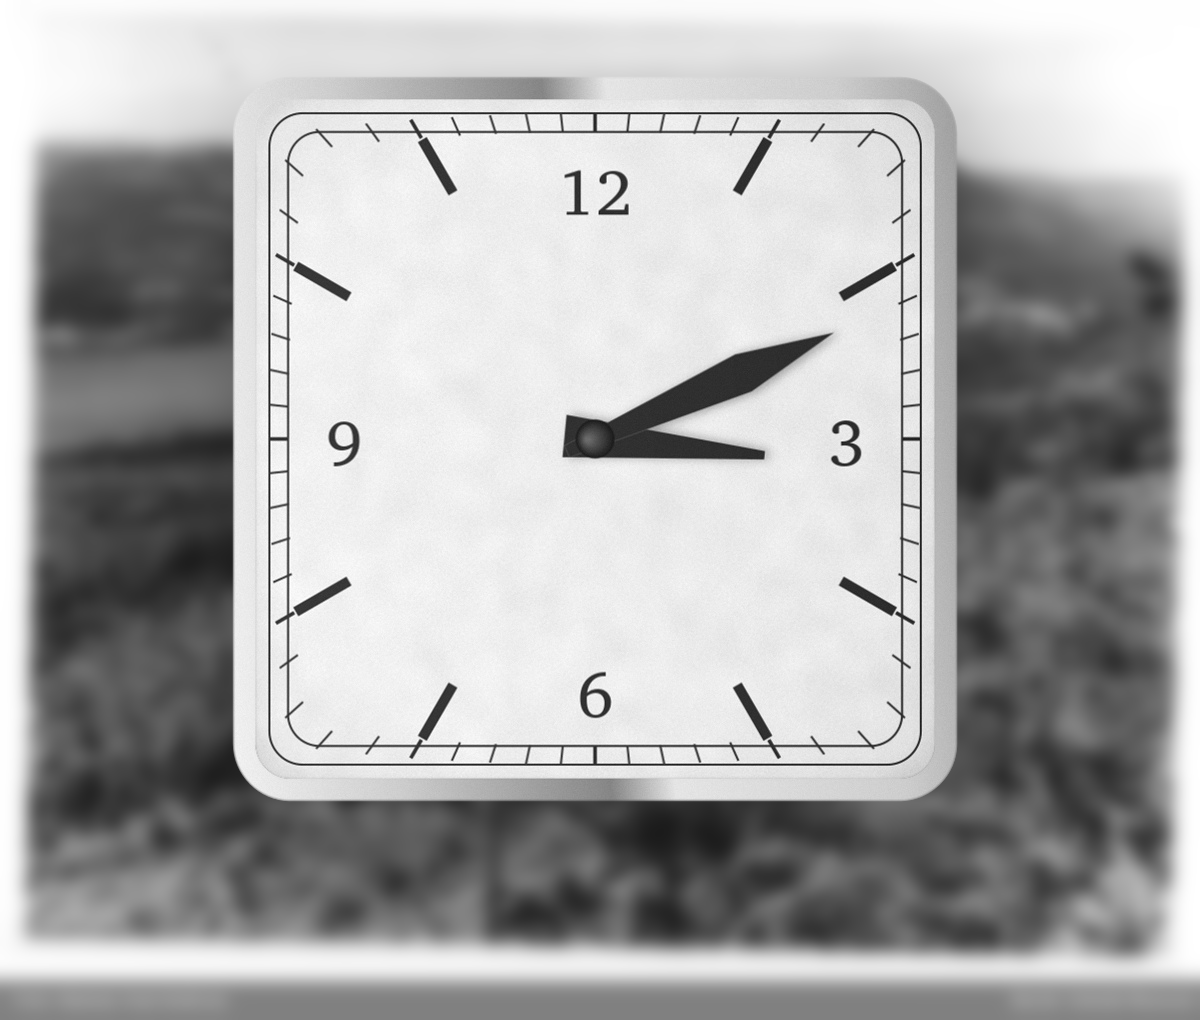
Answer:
3h11
